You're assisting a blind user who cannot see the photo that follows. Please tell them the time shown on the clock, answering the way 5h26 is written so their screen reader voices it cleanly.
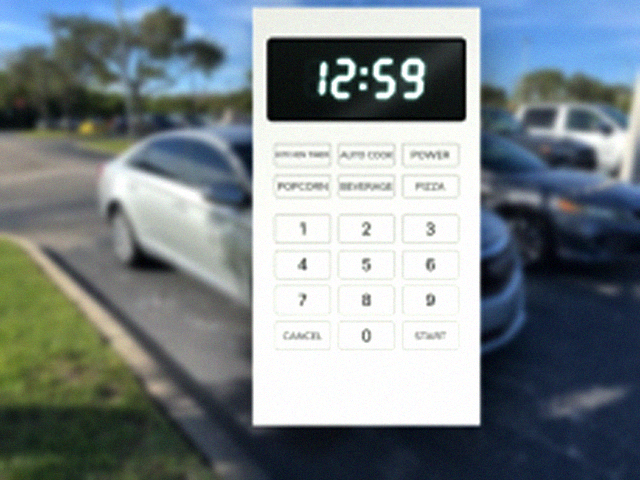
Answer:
12h59
